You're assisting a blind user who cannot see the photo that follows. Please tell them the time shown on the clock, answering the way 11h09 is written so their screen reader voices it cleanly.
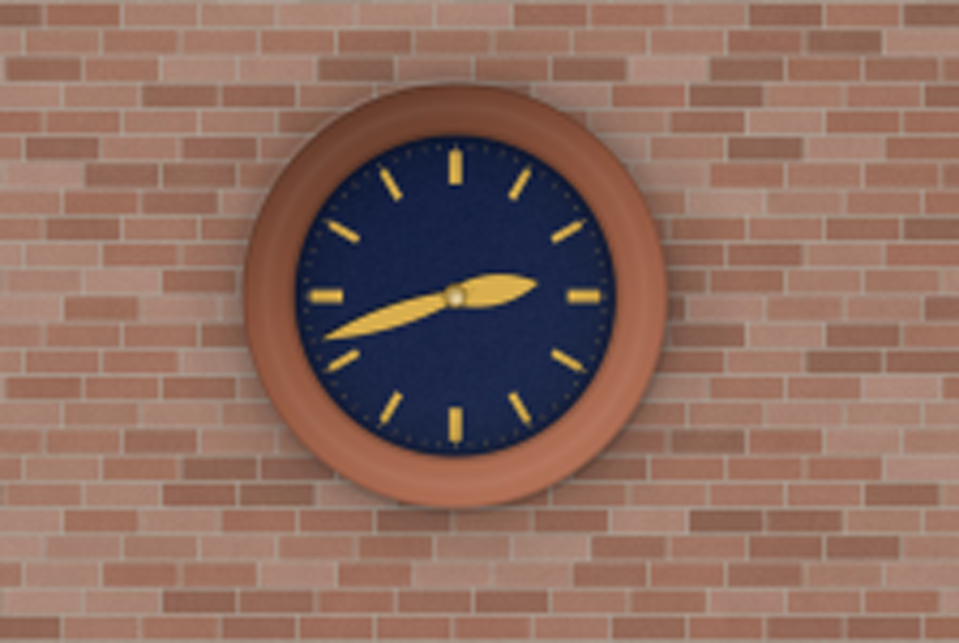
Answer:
2h42
